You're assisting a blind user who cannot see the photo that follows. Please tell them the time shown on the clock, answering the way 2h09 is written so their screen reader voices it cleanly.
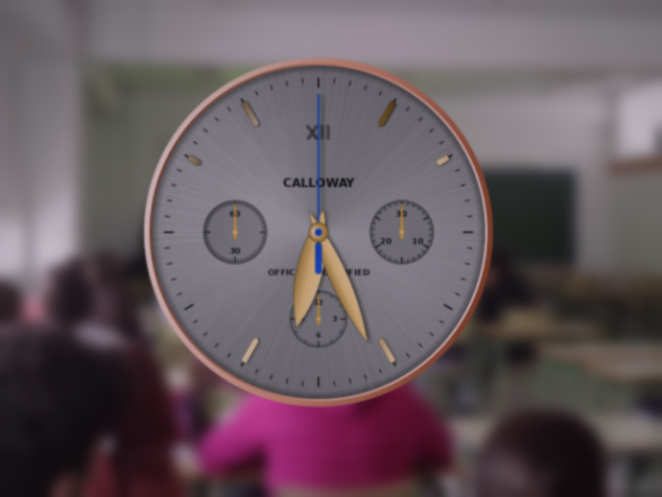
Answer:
6h26
